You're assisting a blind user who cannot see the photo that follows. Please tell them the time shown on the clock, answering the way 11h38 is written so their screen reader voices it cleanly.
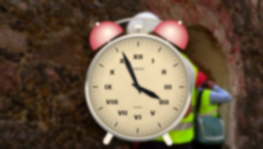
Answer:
3h56
